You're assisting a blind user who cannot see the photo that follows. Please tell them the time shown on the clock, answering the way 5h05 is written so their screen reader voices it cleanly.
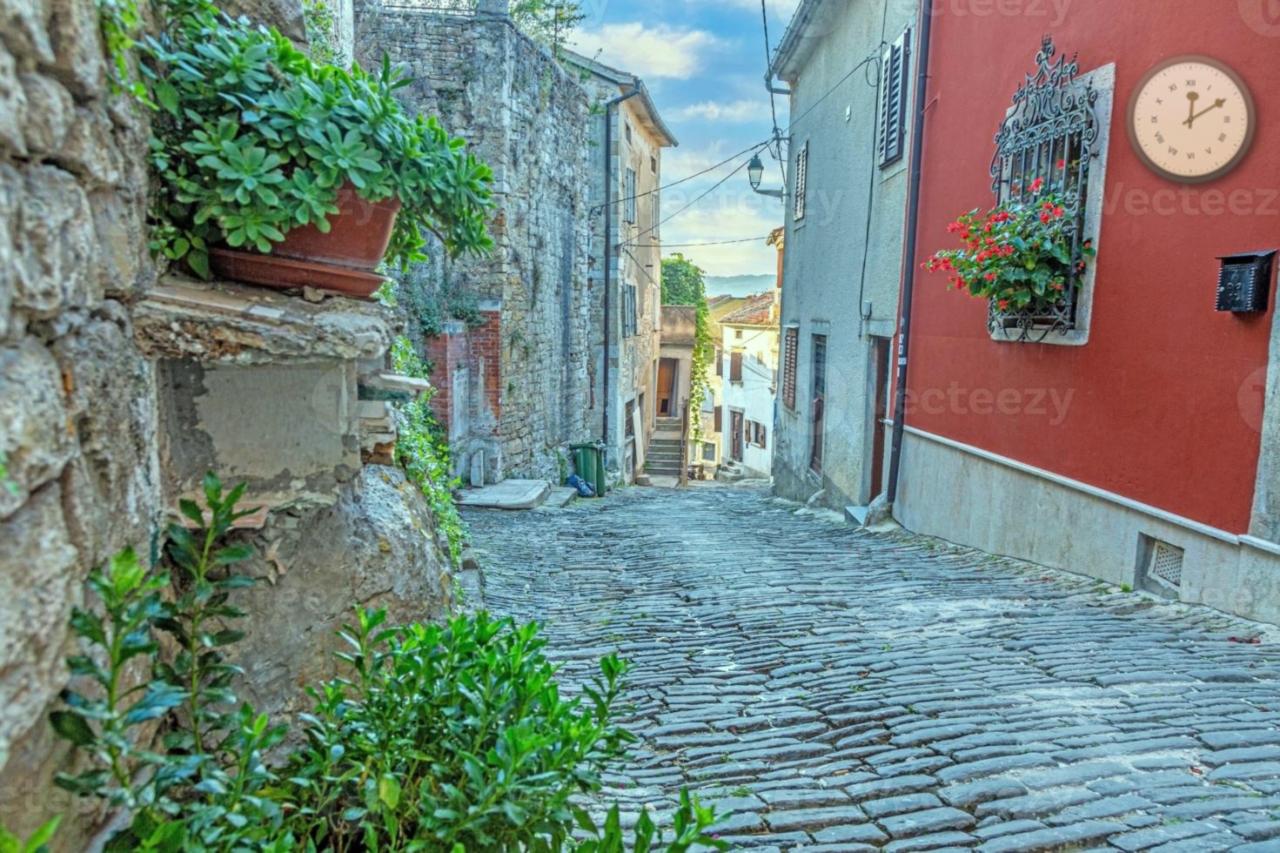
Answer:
12h10
